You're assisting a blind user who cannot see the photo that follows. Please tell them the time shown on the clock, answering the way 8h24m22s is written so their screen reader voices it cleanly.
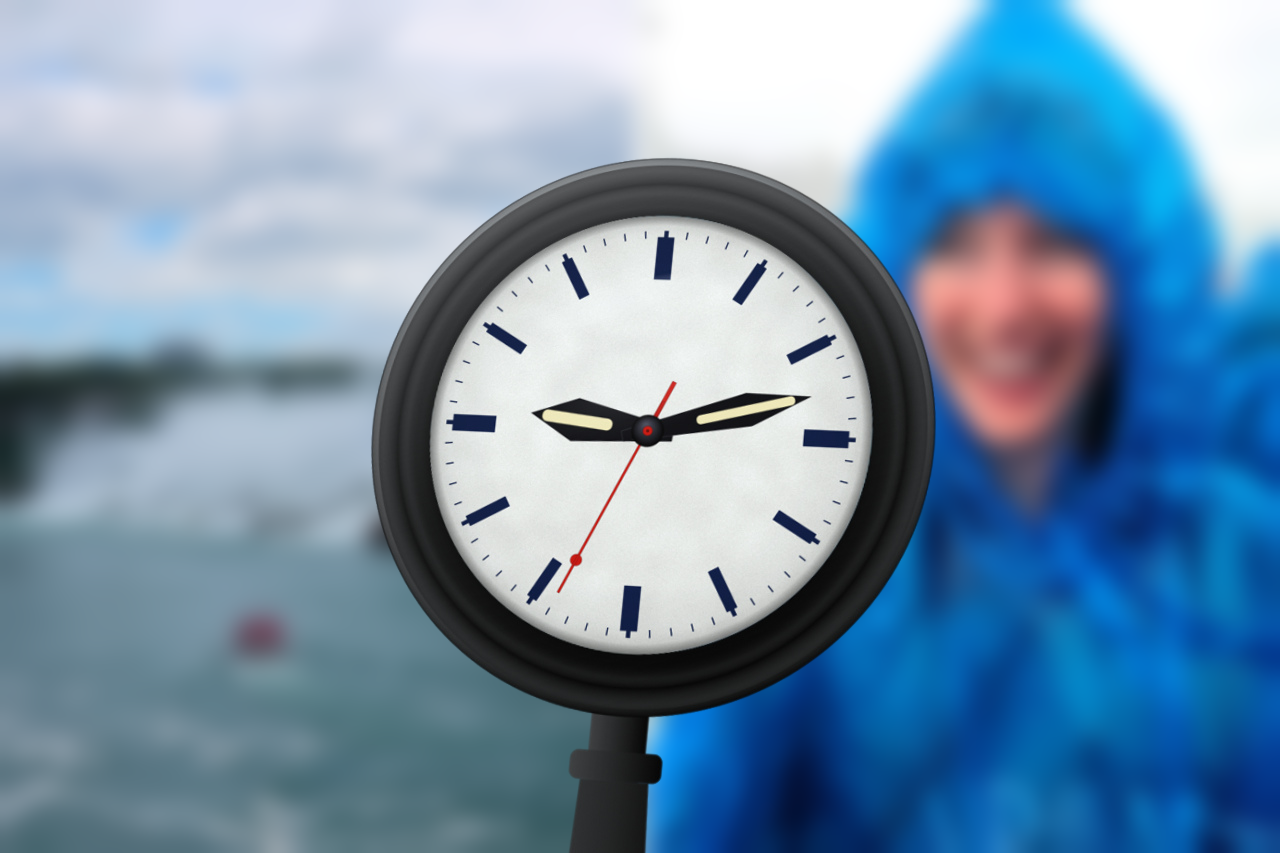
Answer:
9h12m34s
